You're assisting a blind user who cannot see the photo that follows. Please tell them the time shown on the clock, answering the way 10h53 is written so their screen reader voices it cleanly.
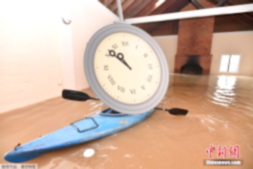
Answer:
10h52
